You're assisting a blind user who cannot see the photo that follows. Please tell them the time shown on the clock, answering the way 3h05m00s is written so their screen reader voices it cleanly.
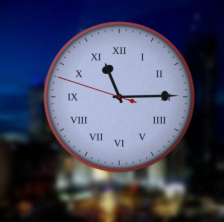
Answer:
11h14m48s
